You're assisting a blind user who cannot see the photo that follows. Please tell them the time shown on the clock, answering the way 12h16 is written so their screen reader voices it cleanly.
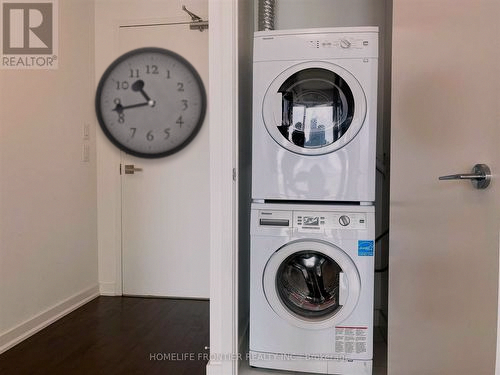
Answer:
10h43
